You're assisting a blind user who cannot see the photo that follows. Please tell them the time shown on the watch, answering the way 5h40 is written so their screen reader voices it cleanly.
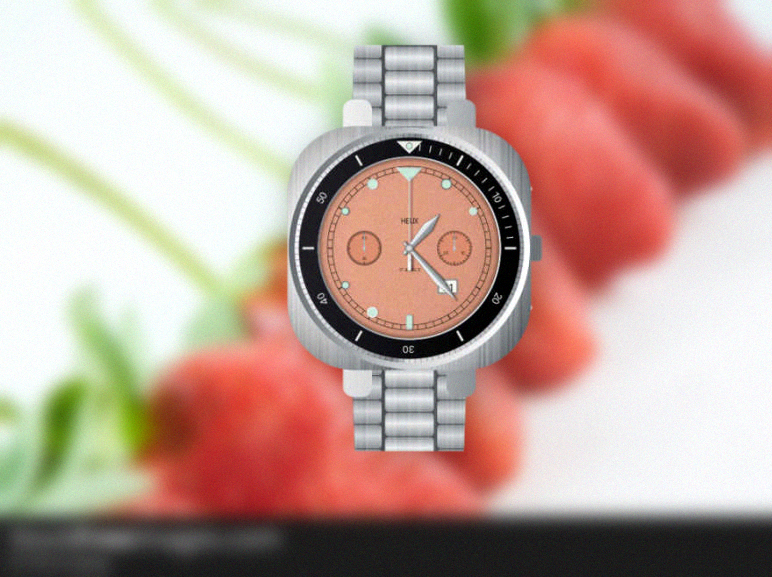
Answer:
1h23
